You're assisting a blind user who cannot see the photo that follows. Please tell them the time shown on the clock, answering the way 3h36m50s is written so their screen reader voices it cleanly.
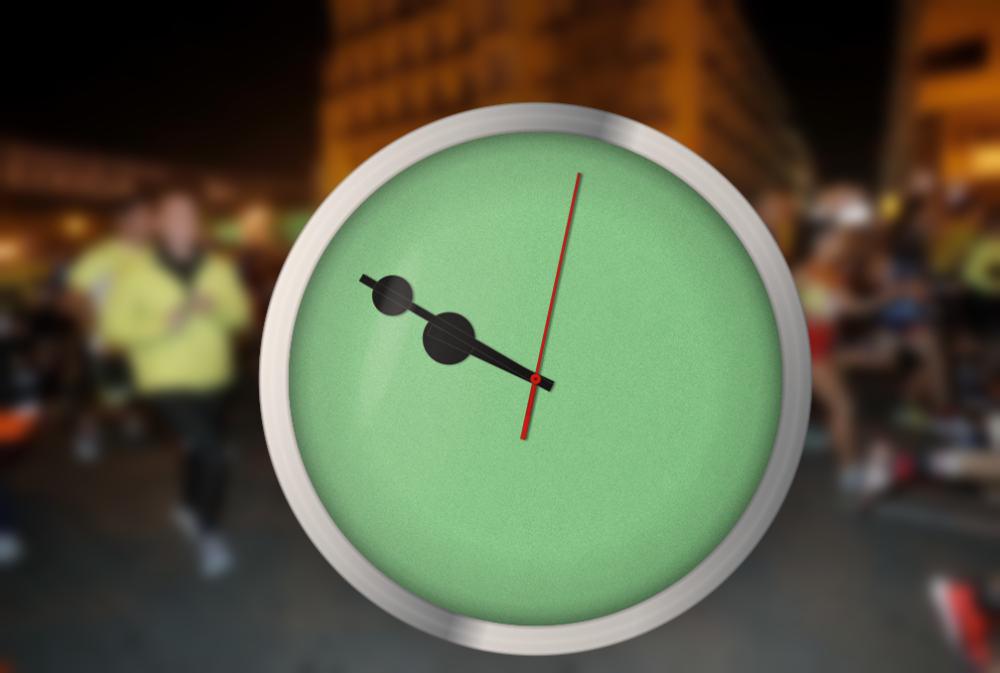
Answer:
9h50m02s
